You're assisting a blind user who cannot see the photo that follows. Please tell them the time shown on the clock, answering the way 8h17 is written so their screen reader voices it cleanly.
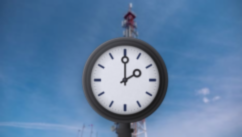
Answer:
2h00
